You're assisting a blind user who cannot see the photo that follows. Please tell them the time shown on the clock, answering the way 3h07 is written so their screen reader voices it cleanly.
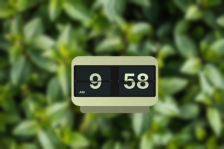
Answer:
9h58
